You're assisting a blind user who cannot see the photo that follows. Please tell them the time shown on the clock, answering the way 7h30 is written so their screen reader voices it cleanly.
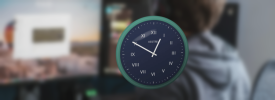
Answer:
12h50
